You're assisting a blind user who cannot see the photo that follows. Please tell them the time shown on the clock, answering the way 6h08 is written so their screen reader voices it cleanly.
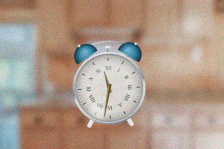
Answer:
11h32
